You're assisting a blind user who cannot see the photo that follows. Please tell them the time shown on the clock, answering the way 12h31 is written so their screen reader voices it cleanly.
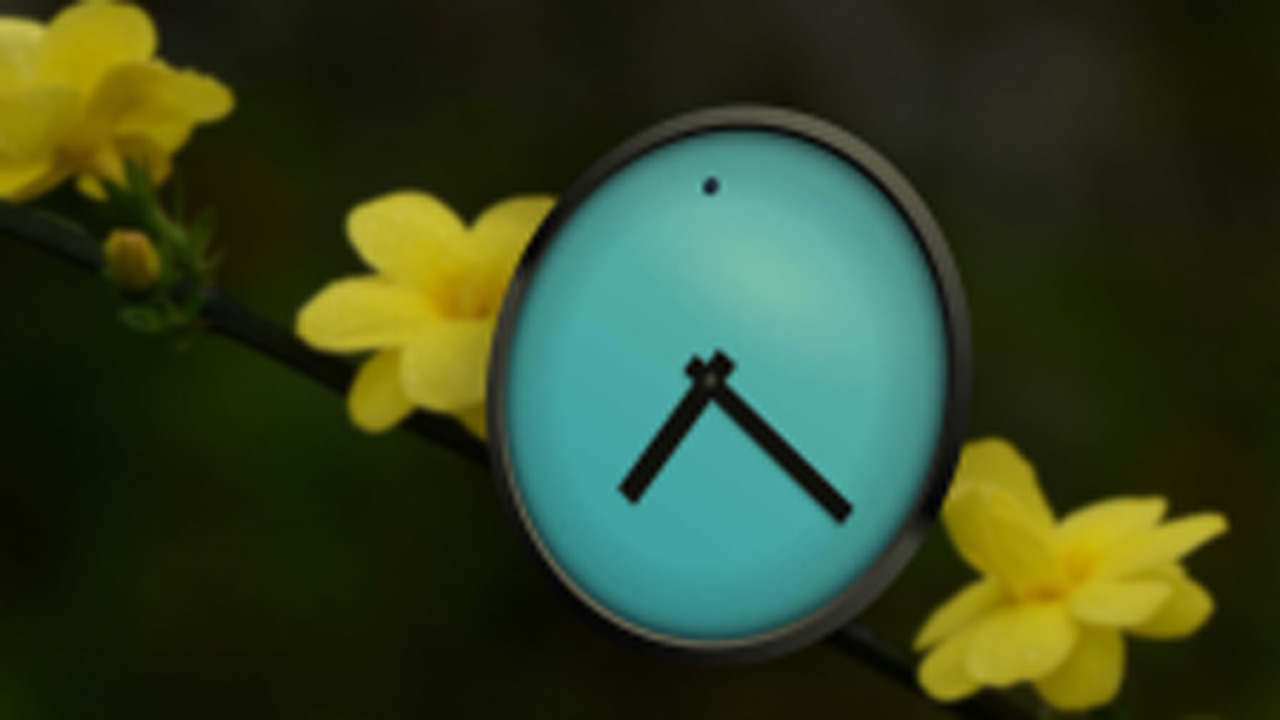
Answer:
7h22
